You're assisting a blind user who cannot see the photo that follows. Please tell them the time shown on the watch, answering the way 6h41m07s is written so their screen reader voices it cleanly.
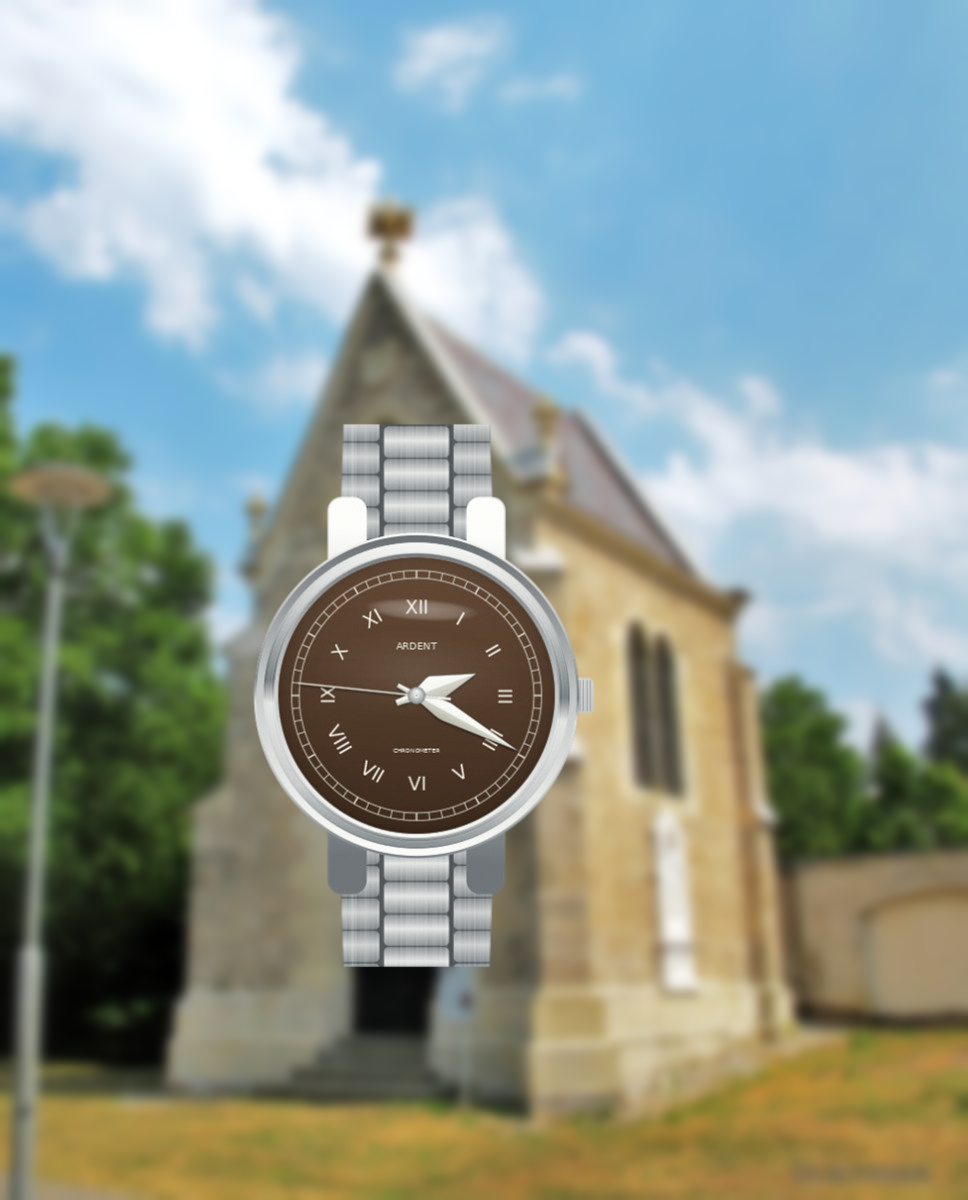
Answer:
2h19m46s
